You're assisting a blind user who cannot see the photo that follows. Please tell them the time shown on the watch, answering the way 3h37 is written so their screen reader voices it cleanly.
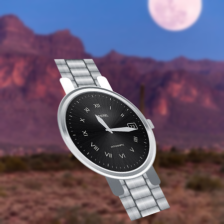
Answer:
11h16
